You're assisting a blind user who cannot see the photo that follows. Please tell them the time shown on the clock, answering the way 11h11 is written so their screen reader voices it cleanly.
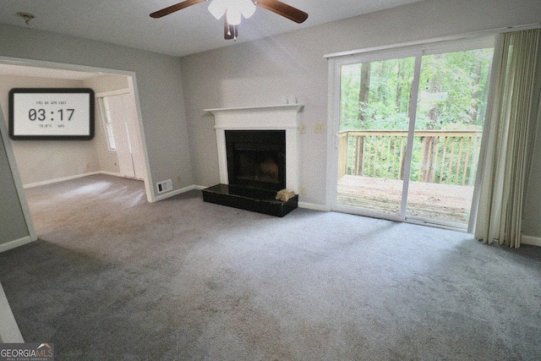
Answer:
3h17
